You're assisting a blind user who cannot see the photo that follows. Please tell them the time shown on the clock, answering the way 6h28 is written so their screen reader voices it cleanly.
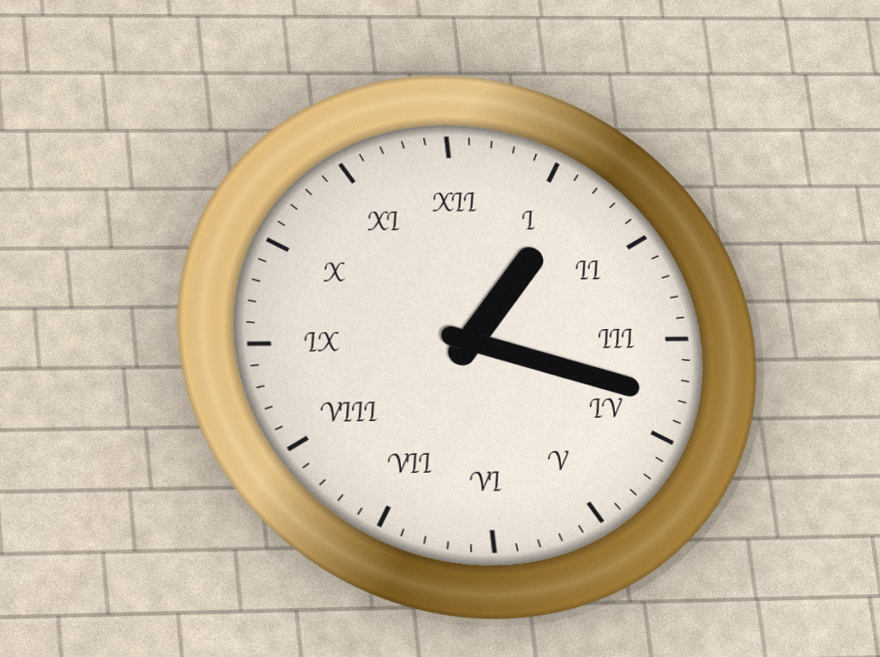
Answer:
1h18
